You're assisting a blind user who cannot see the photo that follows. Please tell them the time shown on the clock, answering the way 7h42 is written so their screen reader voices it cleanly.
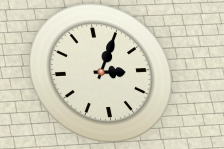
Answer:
3h05
